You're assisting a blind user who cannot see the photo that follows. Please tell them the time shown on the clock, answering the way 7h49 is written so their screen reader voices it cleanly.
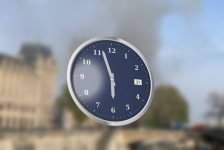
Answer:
5h57
